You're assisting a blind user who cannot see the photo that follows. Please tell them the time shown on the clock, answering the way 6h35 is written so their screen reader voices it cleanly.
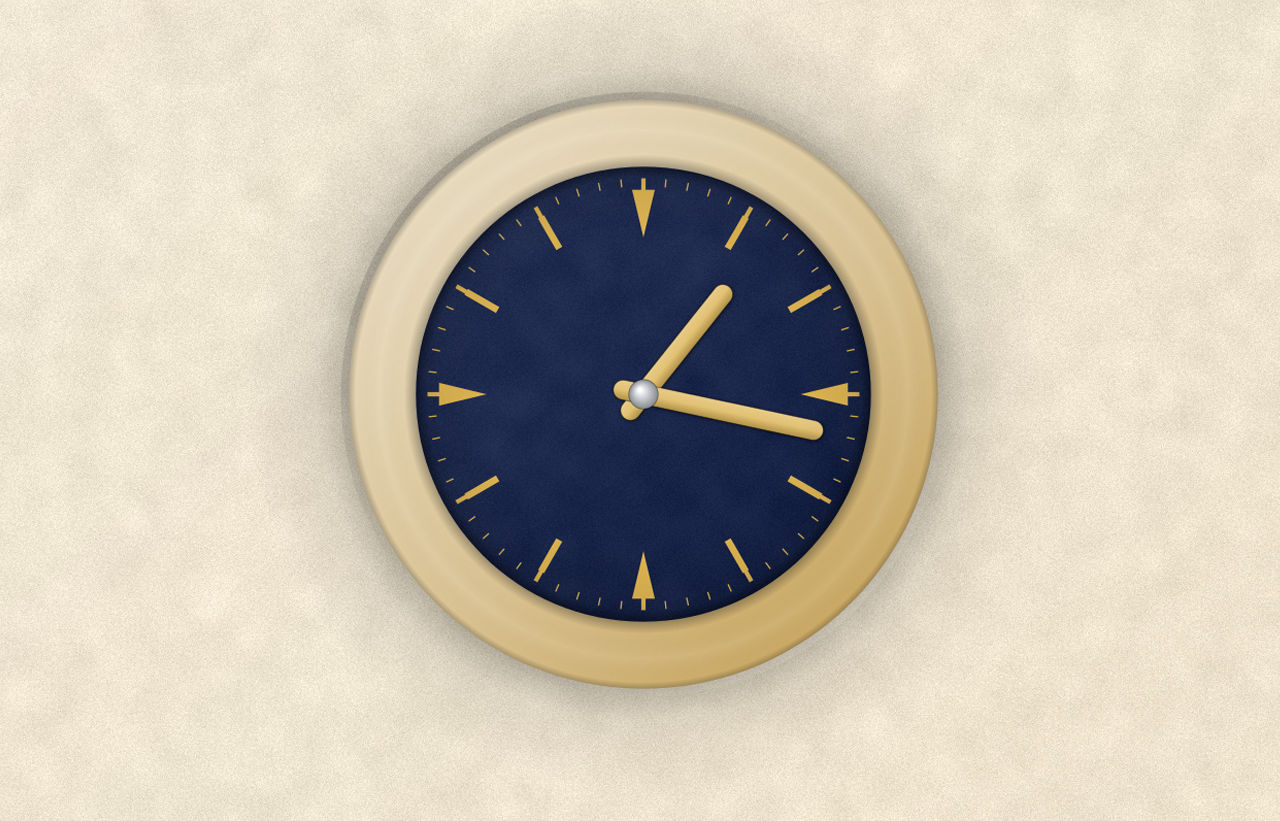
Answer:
1h17
